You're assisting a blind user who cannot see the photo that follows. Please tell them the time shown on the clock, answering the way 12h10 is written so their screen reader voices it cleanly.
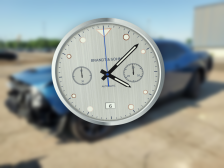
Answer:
4h08
